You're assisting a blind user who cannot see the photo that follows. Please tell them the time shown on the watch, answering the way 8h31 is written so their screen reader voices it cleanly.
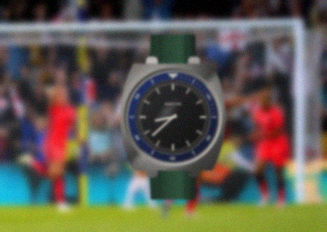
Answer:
8h38
